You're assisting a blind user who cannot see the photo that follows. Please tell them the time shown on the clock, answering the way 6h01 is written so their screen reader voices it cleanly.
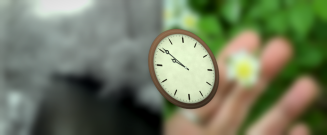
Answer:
9h51
